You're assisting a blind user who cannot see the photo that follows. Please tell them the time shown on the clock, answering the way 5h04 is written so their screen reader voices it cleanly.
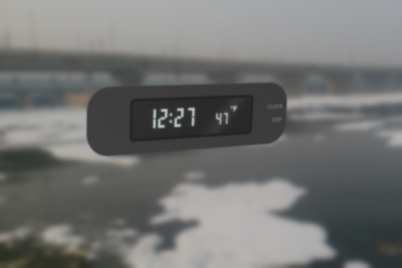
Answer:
12h27
